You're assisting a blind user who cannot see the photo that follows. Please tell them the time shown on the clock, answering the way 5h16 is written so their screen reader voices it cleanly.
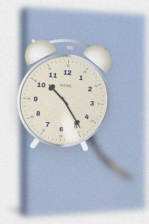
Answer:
10h24
